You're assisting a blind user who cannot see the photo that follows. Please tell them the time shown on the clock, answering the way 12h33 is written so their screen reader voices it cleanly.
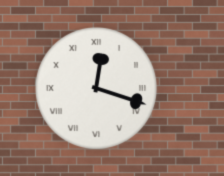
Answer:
12h18
